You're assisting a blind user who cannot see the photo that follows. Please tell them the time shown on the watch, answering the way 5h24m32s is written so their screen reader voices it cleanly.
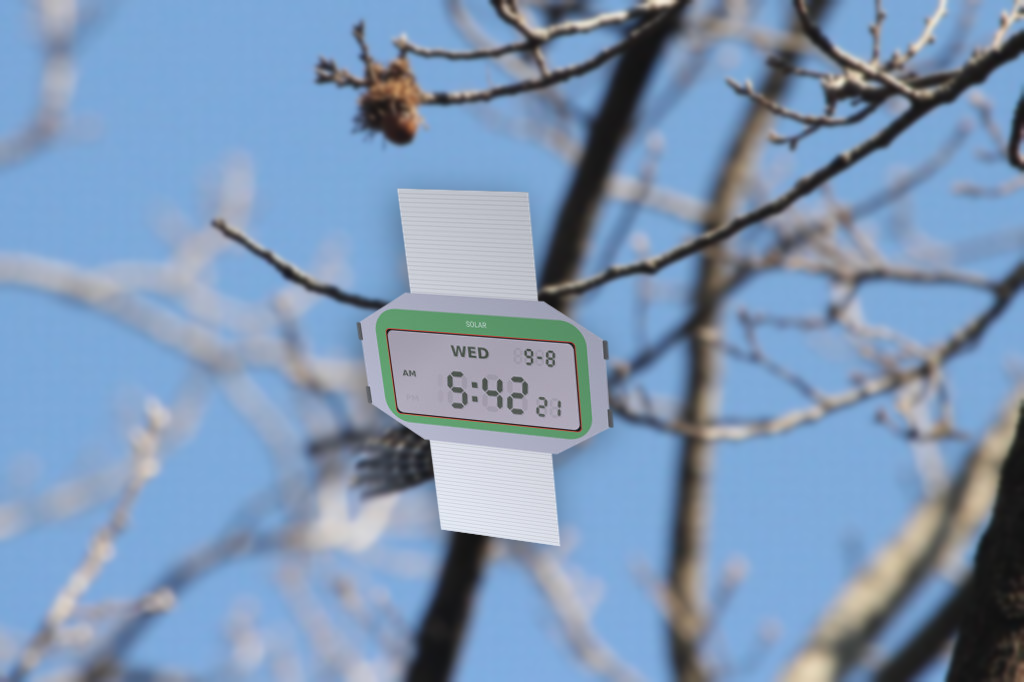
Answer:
5h42m21s
